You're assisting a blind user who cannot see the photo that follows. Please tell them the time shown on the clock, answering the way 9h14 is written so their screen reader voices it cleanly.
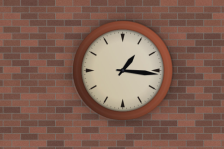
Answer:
1h16
